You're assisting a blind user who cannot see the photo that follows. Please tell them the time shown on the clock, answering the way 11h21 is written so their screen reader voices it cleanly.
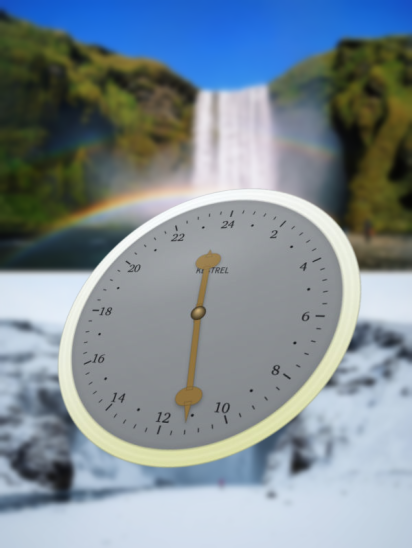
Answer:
23h28
